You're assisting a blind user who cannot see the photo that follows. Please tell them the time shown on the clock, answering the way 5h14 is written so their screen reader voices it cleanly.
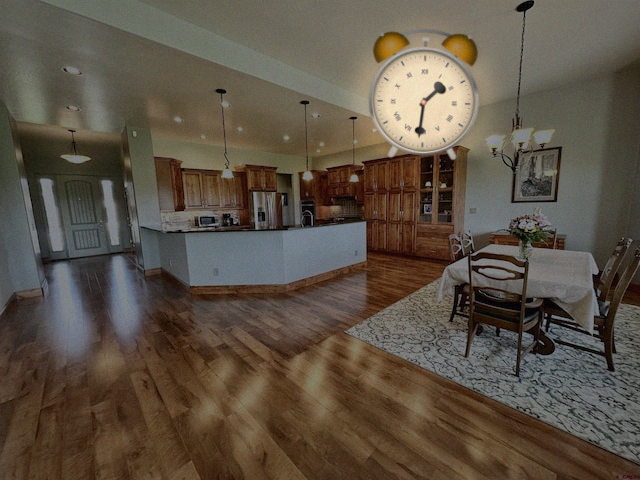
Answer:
1h31
